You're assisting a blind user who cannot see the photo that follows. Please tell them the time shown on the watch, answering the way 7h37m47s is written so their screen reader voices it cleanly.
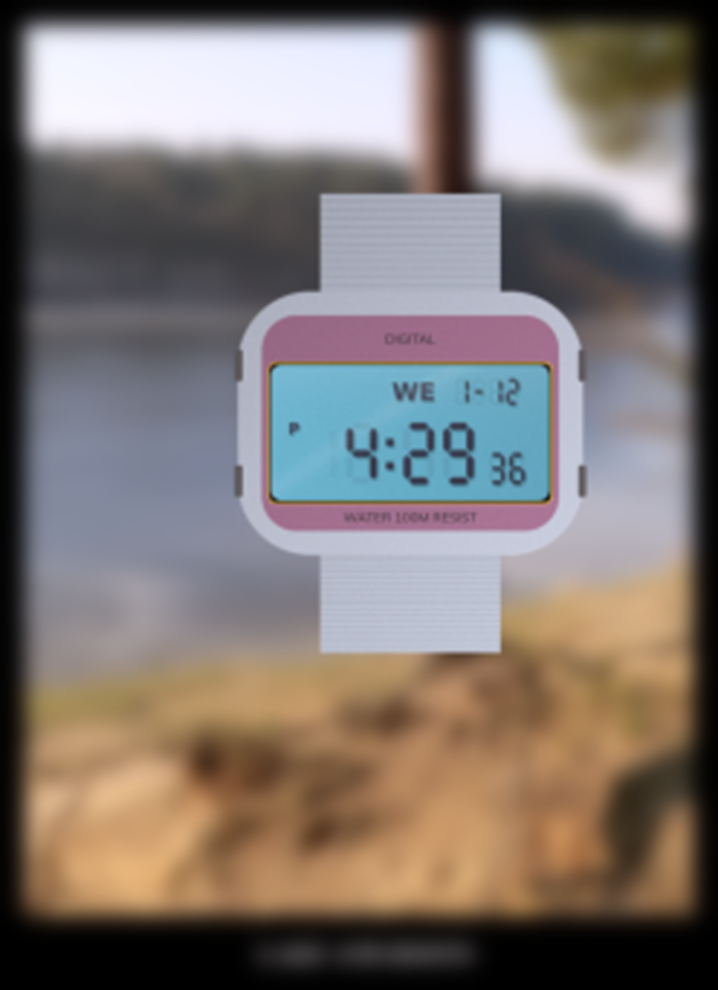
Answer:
4h29m36s
